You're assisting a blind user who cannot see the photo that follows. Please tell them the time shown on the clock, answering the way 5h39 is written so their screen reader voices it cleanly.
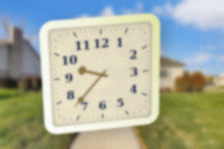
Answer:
9h37
